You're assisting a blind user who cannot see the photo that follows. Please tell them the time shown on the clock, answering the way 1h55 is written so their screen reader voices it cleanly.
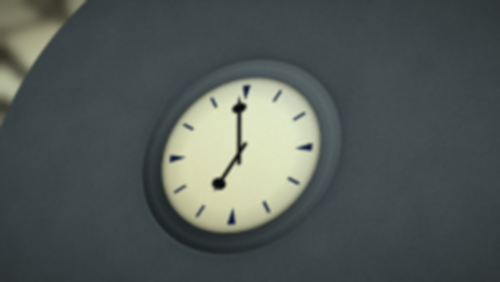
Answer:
6h59
